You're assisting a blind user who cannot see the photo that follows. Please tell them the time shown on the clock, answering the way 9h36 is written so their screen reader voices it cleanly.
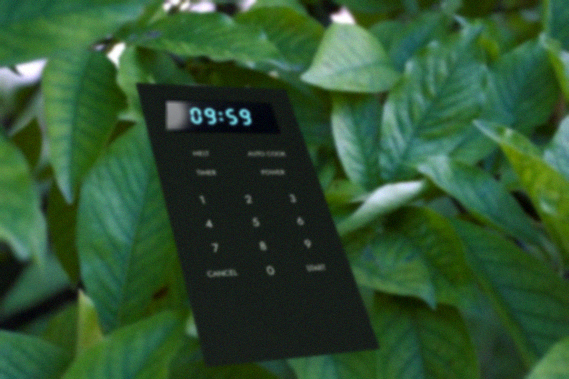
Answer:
9h59
